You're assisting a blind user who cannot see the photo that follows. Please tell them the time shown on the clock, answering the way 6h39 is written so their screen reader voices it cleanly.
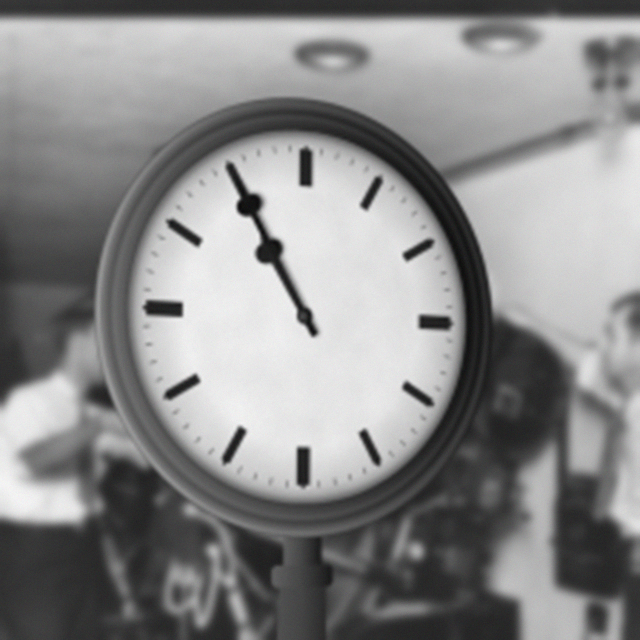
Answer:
10h55
